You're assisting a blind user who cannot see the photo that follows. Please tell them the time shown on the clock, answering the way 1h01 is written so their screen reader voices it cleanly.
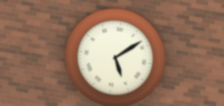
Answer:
5h08
